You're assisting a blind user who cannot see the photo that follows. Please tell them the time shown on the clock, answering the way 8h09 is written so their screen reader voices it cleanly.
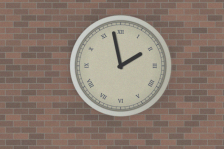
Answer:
1h58
